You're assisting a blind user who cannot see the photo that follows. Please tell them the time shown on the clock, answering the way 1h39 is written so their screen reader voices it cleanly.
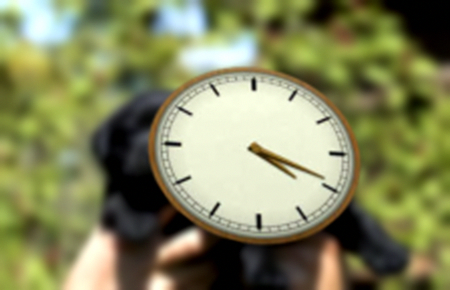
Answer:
4h19
